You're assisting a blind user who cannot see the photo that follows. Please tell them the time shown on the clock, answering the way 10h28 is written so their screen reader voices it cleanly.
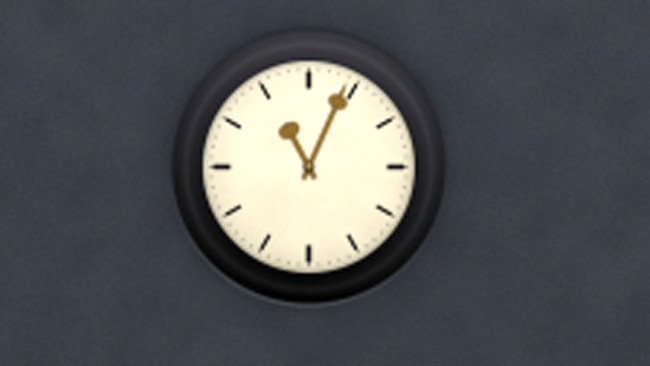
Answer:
11h04
